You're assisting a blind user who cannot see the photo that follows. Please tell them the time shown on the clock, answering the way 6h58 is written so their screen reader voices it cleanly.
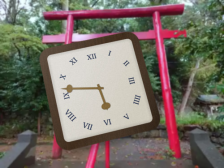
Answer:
5h47
